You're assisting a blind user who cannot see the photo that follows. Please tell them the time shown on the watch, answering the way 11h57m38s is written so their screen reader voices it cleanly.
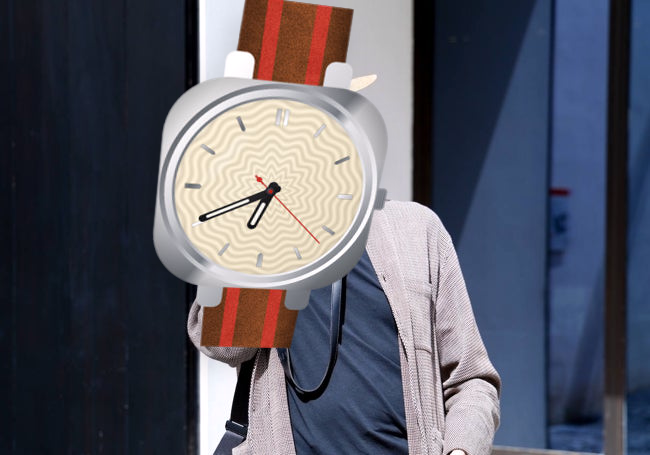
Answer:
6h40m22s
